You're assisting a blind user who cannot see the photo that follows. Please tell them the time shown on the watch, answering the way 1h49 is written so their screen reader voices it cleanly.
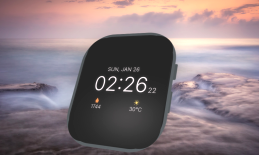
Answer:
2h26
